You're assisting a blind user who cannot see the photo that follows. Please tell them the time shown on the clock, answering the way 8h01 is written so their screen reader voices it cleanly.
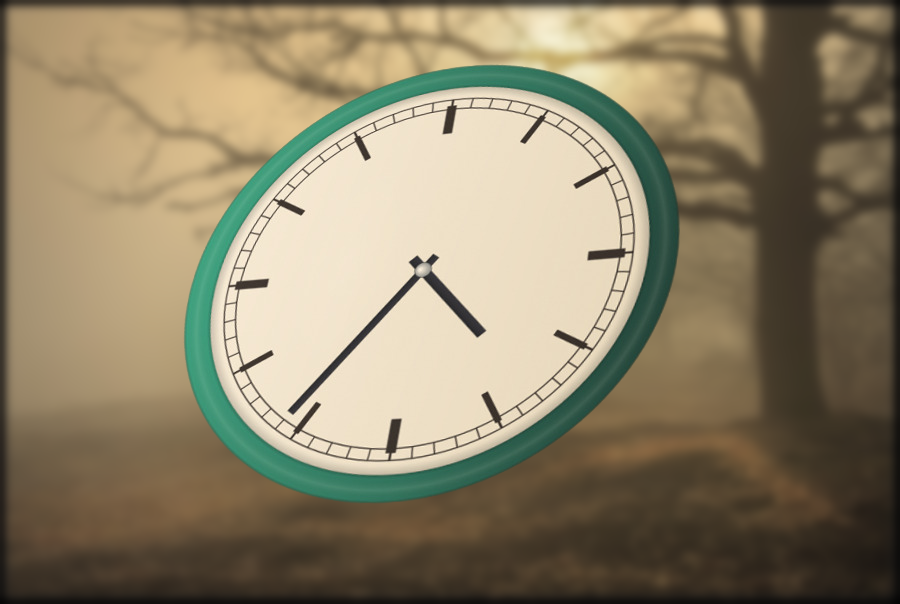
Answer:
4h36
